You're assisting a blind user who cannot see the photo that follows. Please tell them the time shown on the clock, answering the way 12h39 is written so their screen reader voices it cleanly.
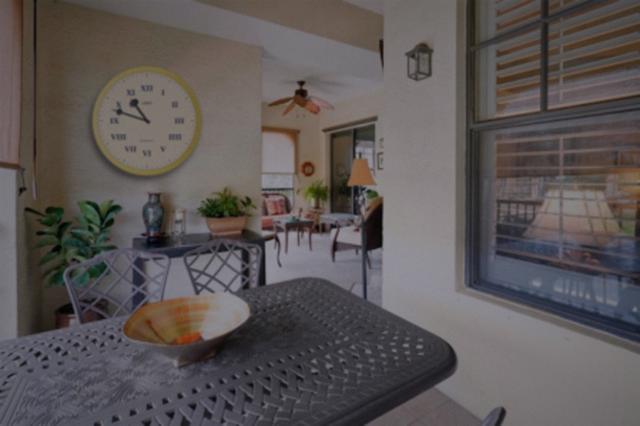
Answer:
10h48
